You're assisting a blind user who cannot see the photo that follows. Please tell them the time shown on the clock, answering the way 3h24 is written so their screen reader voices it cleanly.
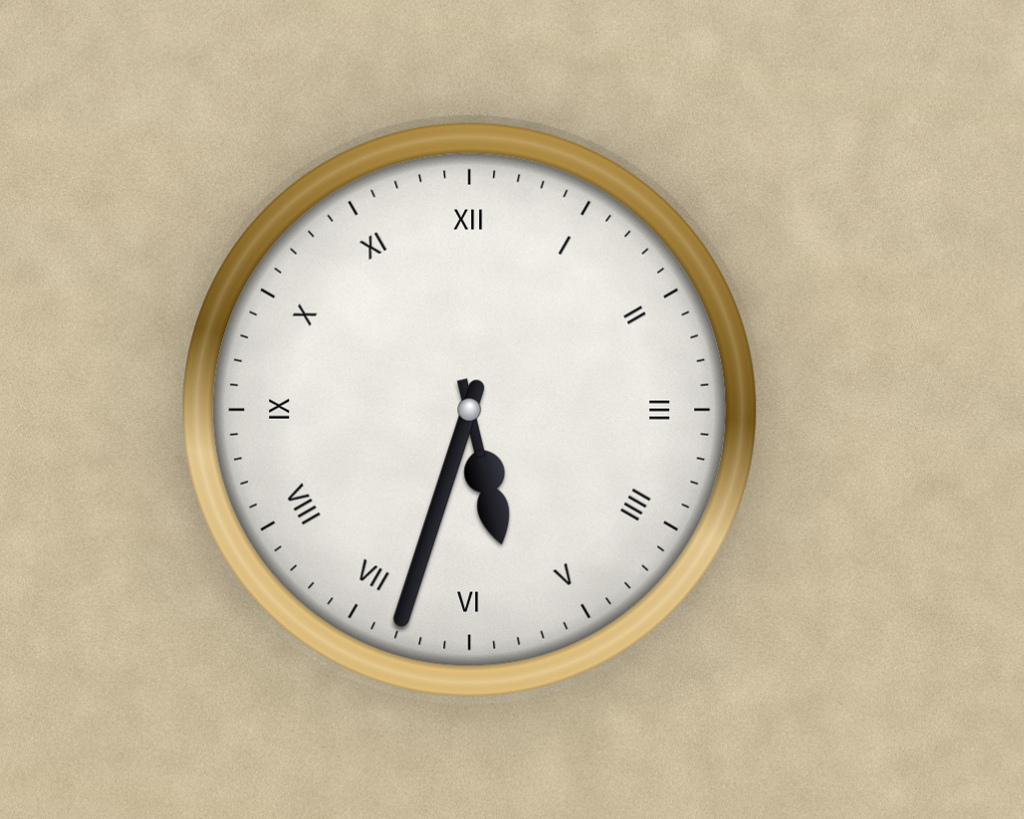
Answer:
5h33
